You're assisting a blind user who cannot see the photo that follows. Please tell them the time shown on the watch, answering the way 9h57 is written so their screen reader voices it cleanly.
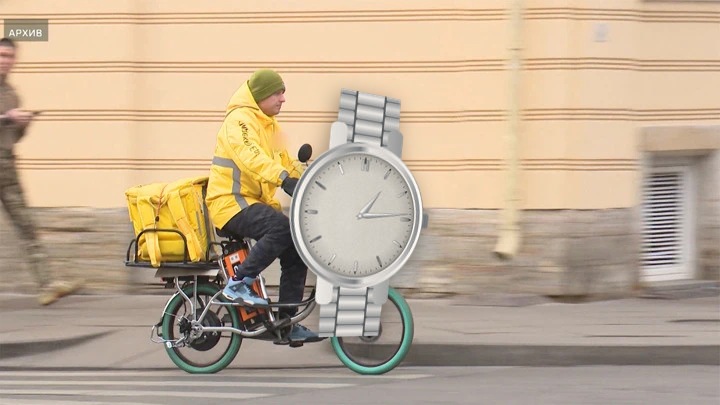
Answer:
1h14
